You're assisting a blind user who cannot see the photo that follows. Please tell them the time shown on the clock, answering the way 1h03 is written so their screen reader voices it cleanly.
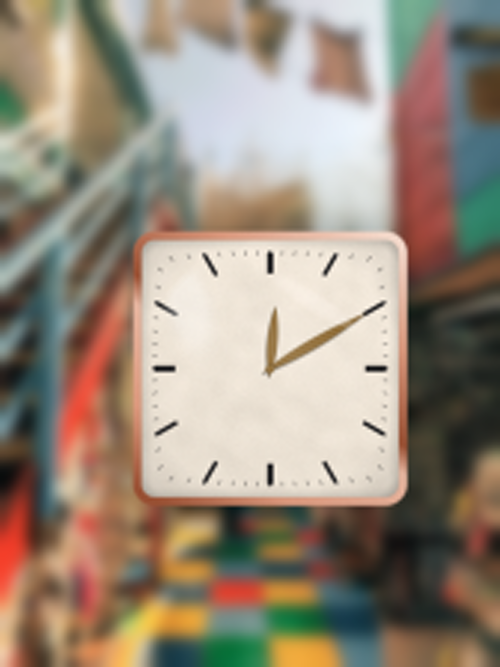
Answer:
12h10
